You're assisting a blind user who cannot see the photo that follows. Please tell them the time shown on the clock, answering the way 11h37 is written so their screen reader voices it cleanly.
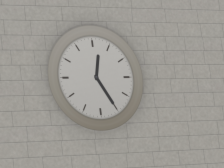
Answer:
12h25
